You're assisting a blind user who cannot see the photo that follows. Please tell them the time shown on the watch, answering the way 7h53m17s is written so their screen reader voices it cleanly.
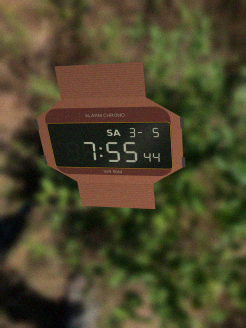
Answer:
7h55m44s
